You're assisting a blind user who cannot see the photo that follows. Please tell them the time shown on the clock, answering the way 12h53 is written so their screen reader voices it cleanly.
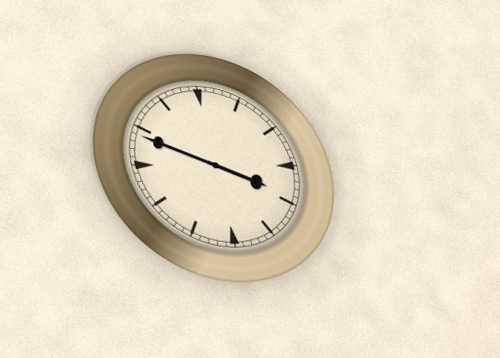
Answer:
3h49
